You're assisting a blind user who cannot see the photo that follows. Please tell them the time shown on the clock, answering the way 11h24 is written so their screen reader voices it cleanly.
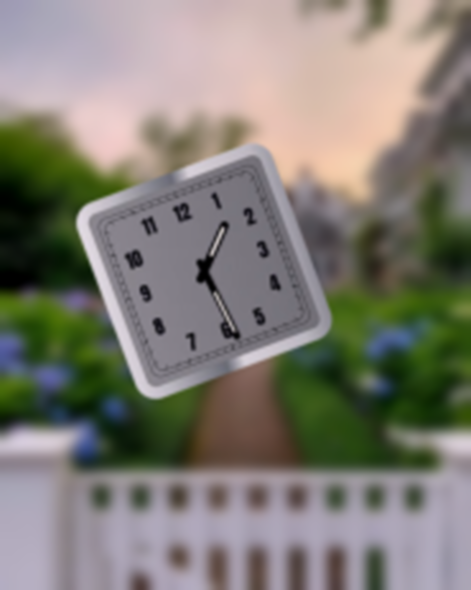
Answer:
1h29
